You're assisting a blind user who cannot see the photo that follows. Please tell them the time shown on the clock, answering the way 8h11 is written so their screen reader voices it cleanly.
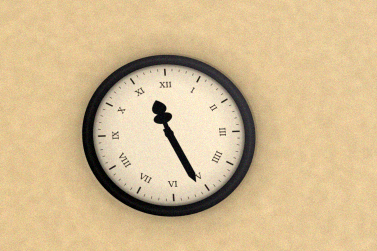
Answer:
11h26
